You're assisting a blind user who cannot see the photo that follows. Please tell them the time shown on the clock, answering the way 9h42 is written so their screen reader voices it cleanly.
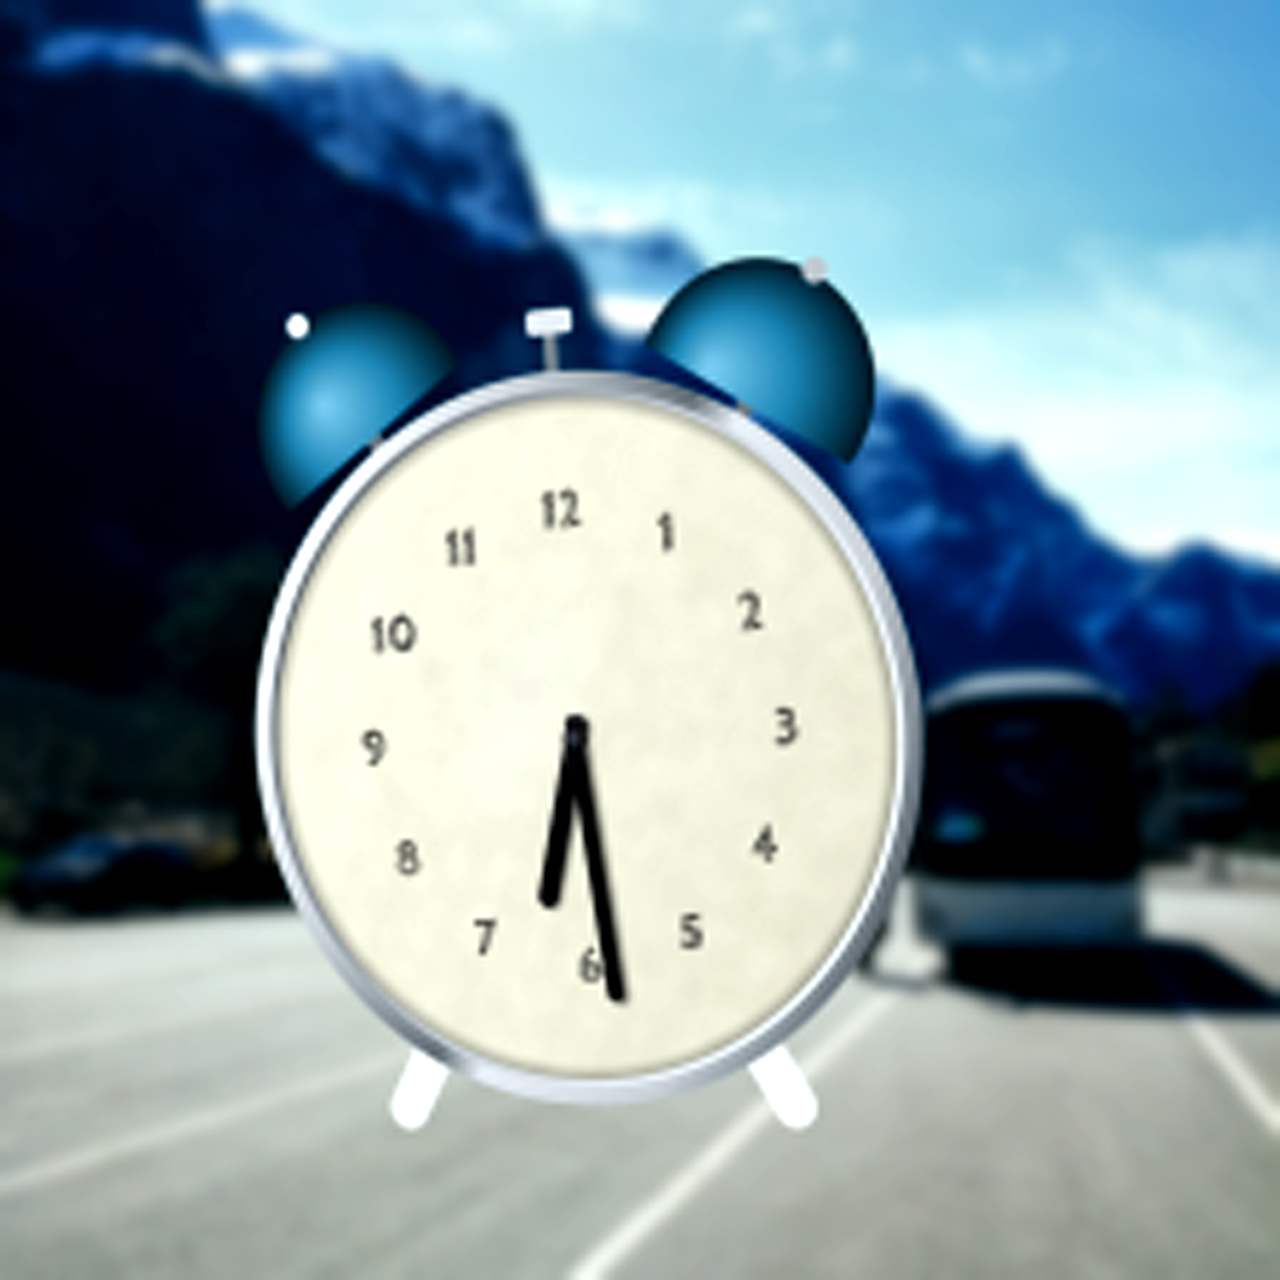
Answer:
6h29
